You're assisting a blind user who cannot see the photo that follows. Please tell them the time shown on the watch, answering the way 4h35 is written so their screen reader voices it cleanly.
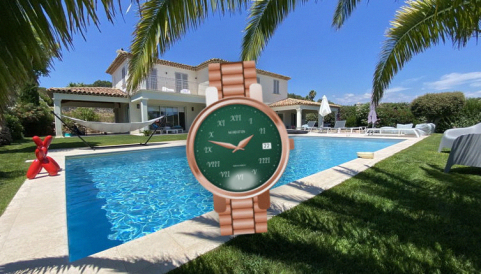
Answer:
1h48
